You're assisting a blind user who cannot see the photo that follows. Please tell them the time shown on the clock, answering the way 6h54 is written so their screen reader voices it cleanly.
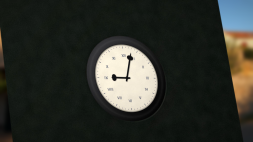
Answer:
9h03
